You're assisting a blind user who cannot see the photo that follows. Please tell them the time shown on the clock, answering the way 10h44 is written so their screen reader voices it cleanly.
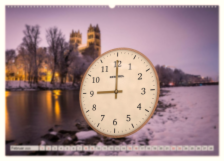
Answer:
9h00
